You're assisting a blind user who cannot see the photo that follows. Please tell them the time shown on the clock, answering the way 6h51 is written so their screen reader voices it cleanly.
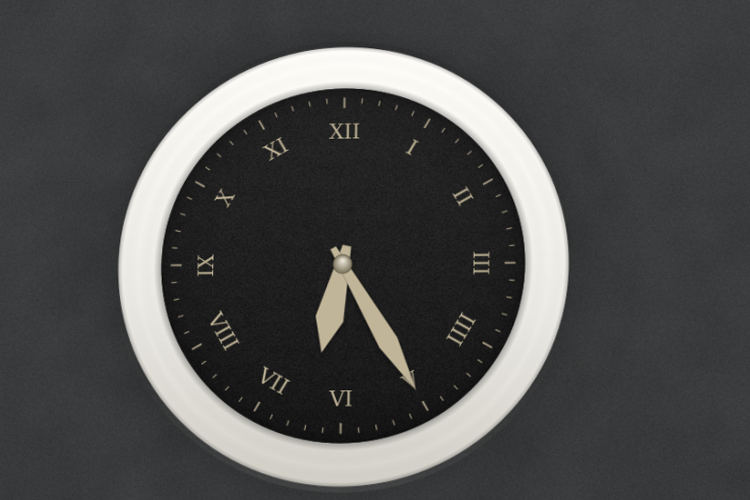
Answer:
6h25
